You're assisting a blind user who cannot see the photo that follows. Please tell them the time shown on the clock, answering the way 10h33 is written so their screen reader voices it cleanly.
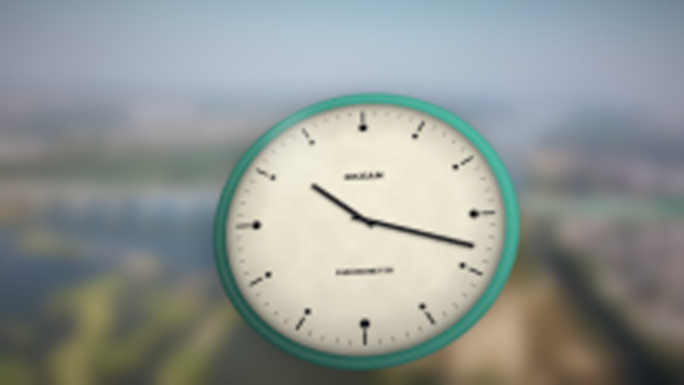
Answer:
10h18
